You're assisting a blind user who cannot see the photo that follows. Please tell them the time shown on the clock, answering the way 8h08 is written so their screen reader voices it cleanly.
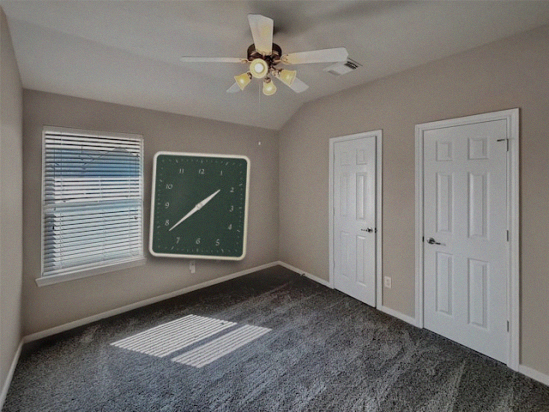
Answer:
1h38
